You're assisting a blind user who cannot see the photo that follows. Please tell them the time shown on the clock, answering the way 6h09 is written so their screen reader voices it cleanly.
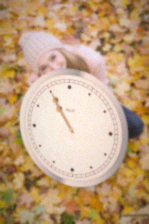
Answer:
10h55
